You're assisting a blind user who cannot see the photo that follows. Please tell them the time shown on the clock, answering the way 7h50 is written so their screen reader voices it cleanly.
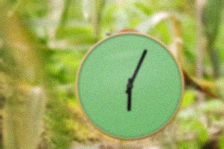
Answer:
6h04
